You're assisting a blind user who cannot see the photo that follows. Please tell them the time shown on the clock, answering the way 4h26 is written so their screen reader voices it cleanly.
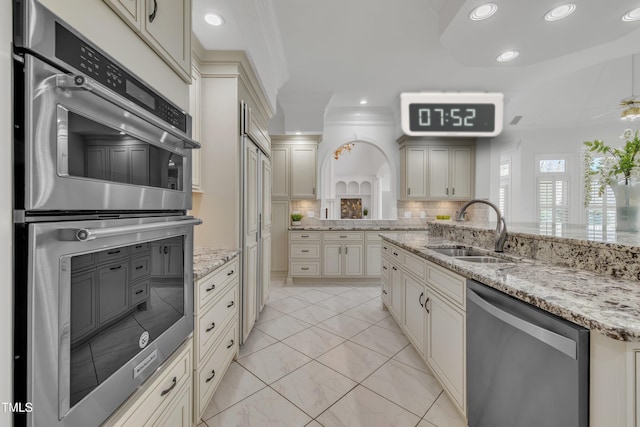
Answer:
7h52
